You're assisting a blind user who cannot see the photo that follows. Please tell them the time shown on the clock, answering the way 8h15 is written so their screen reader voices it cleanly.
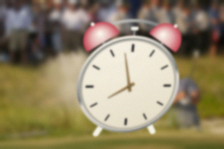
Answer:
7h58
